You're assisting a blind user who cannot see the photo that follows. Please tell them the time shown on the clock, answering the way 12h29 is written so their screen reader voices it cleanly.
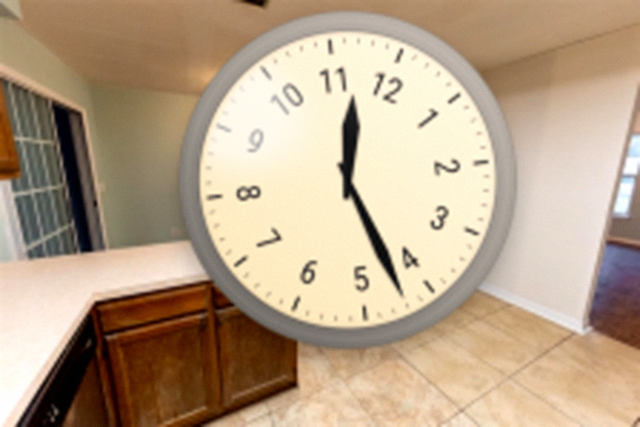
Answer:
11h22
